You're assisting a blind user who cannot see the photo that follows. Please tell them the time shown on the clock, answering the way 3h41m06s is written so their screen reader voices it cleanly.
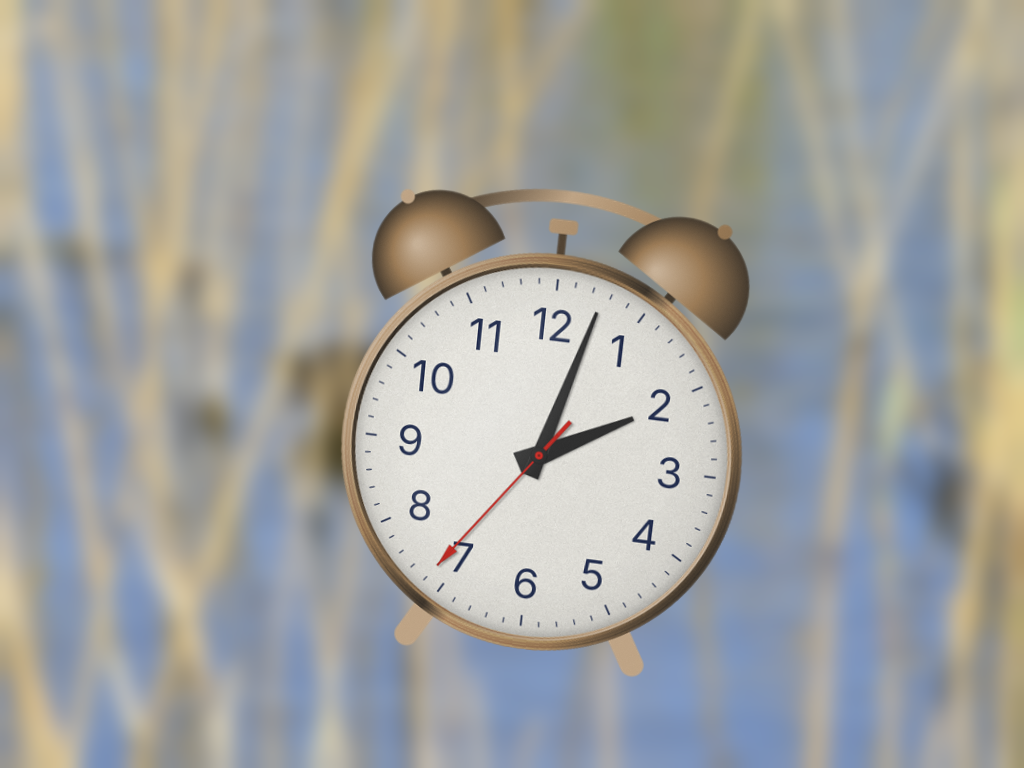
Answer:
2h02m36s
